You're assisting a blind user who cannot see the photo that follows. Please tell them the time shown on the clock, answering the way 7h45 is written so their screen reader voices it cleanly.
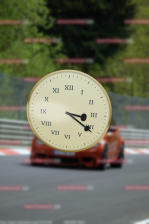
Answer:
3h21
